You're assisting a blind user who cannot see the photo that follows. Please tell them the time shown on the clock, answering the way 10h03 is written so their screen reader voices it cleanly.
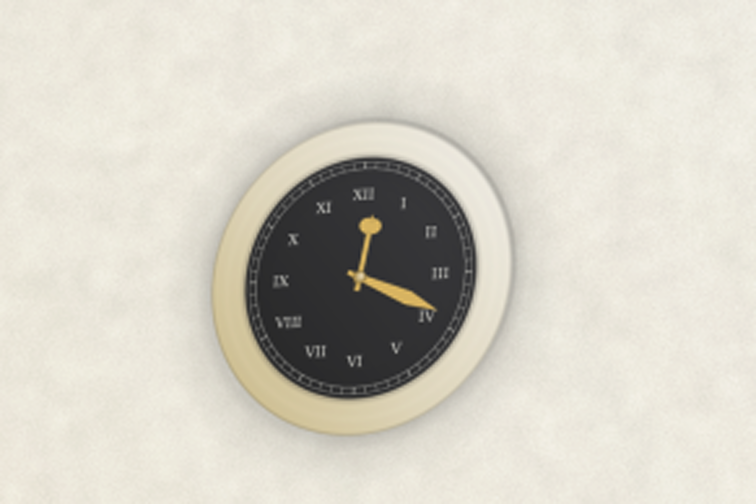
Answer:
12h19
